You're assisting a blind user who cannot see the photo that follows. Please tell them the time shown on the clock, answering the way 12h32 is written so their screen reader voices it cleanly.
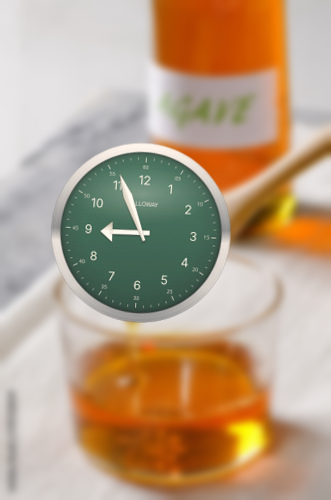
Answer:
8h56
